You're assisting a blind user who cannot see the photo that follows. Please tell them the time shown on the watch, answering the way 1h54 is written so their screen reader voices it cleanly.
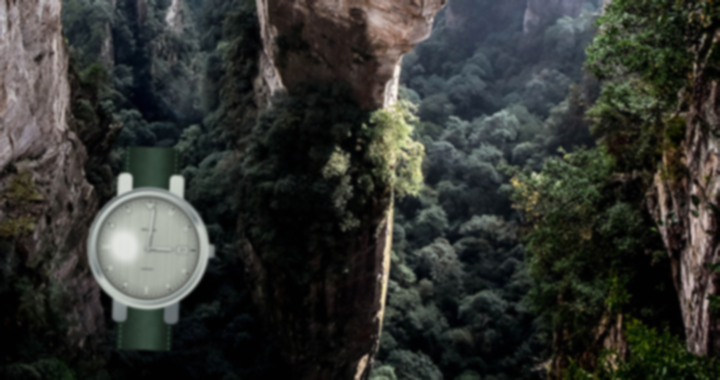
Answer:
3h01
